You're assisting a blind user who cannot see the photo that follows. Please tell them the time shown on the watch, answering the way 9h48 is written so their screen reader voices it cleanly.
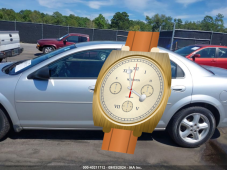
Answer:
3h57
